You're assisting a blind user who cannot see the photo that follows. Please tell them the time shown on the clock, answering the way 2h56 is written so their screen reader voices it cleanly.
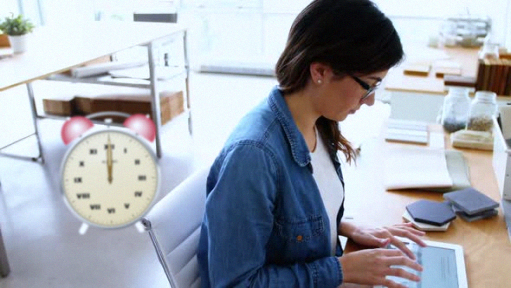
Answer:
12h00
